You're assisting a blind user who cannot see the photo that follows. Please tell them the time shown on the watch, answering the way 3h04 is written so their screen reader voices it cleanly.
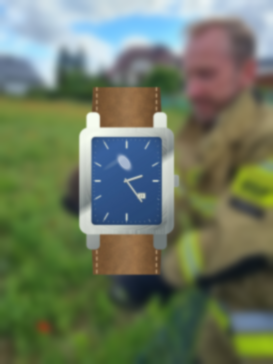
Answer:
2h24
